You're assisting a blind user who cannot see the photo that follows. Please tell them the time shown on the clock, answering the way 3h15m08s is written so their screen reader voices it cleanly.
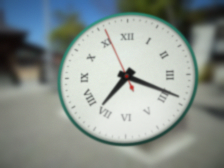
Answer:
7h18m56s
